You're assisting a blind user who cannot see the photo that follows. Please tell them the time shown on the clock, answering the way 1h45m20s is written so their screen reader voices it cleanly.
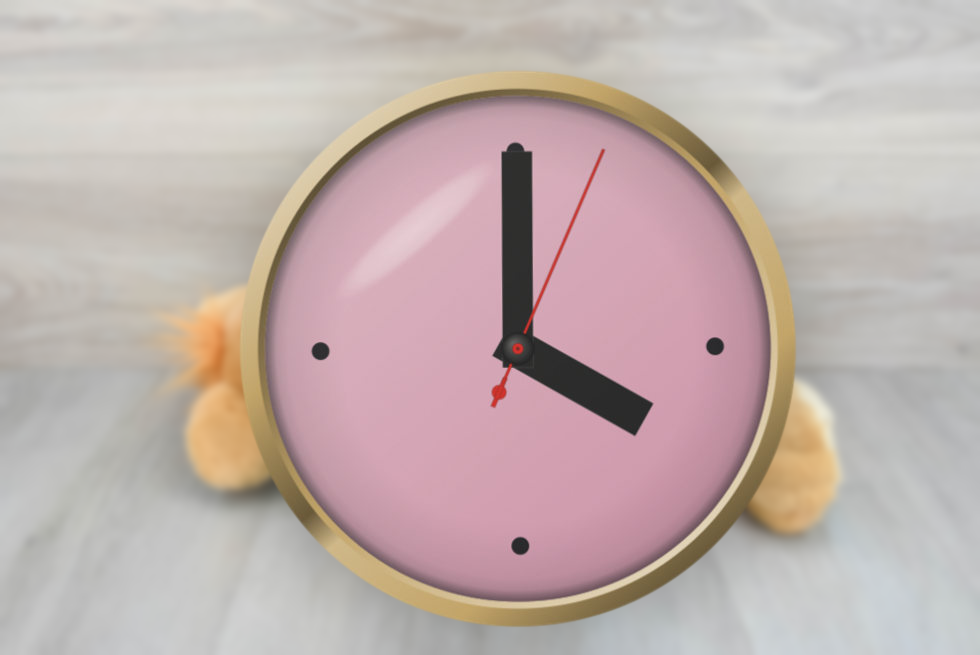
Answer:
4h00m04s
